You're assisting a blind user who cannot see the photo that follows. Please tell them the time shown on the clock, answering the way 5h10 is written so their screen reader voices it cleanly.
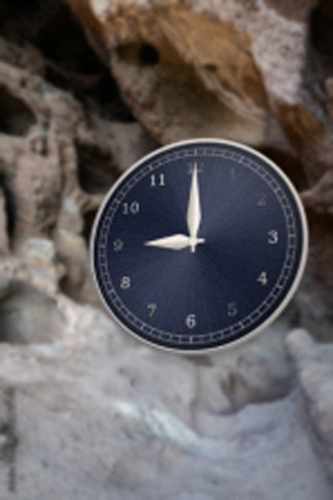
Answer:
9h00
